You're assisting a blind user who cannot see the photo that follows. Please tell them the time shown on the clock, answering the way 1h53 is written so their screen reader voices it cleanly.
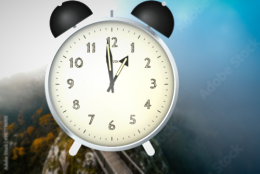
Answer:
12h59
